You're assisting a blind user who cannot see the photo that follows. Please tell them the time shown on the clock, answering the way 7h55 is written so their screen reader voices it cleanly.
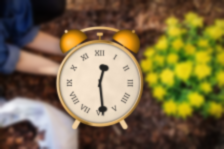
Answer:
12h29
